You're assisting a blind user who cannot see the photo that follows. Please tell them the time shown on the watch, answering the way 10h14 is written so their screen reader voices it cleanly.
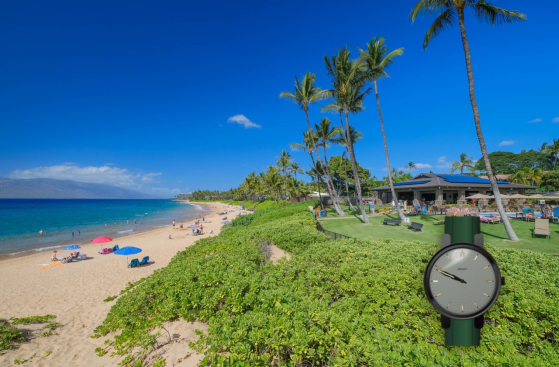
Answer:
9h49
